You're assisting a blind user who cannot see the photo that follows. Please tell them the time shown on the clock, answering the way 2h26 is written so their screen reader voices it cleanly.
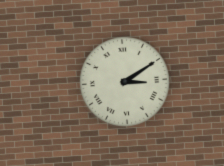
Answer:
3h10
